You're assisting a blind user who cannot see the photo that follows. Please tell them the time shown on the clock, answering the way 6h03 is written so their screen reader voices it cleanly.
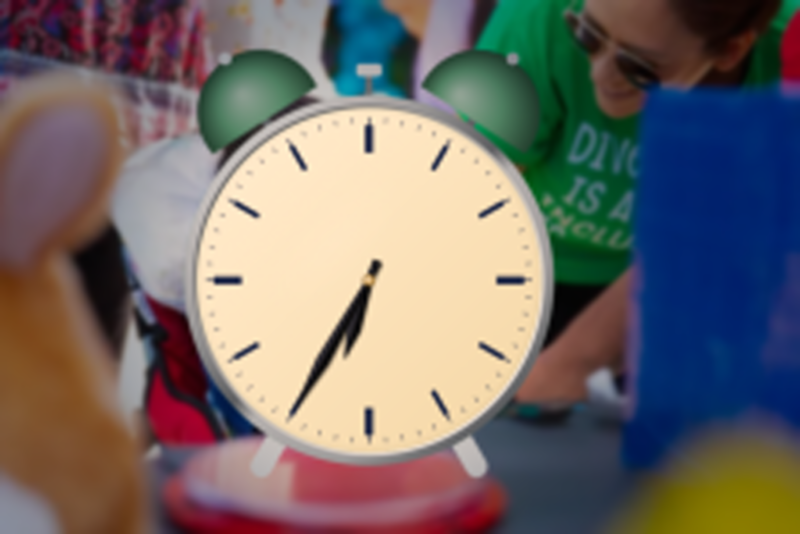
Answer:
6h35
